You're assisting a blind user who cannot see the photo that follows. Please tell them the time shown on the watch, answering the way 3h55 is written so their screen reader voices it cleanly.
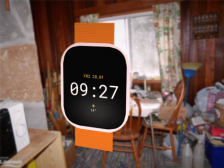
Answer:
9h27
